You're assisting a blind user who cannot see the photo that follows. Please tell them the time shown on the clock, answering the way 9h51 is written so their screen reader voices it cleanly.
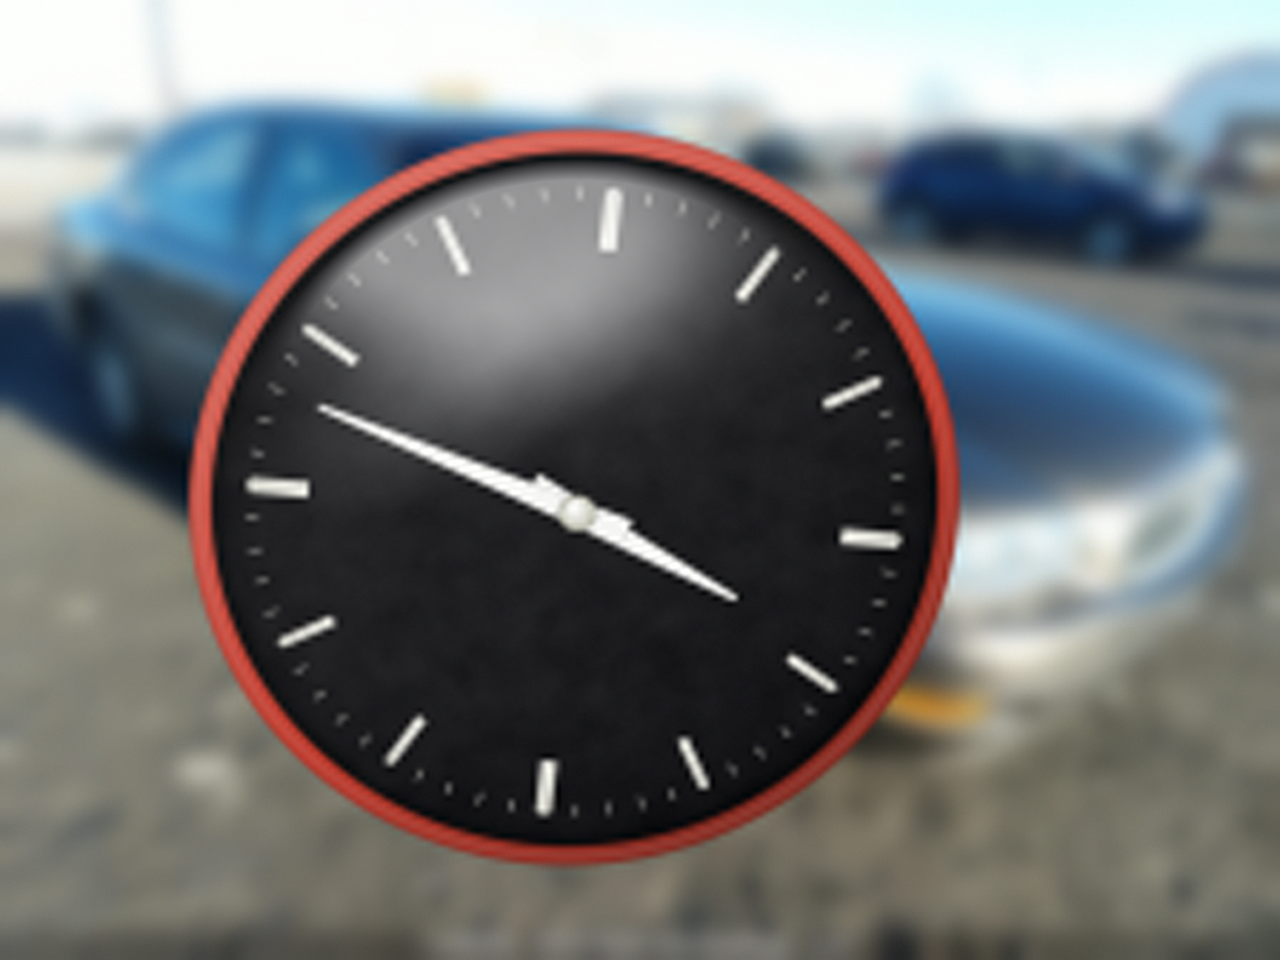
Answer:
3h48
